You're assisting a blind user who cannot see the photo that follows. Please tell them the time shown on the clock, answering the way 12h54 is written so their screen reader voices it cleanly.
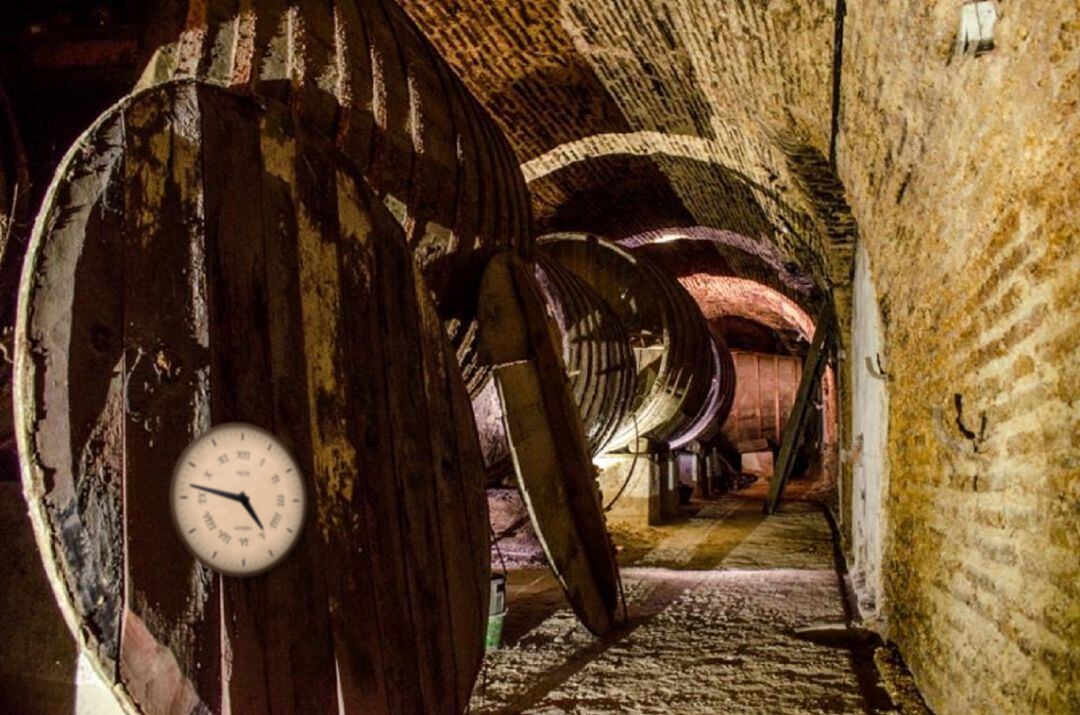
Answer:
4h47
